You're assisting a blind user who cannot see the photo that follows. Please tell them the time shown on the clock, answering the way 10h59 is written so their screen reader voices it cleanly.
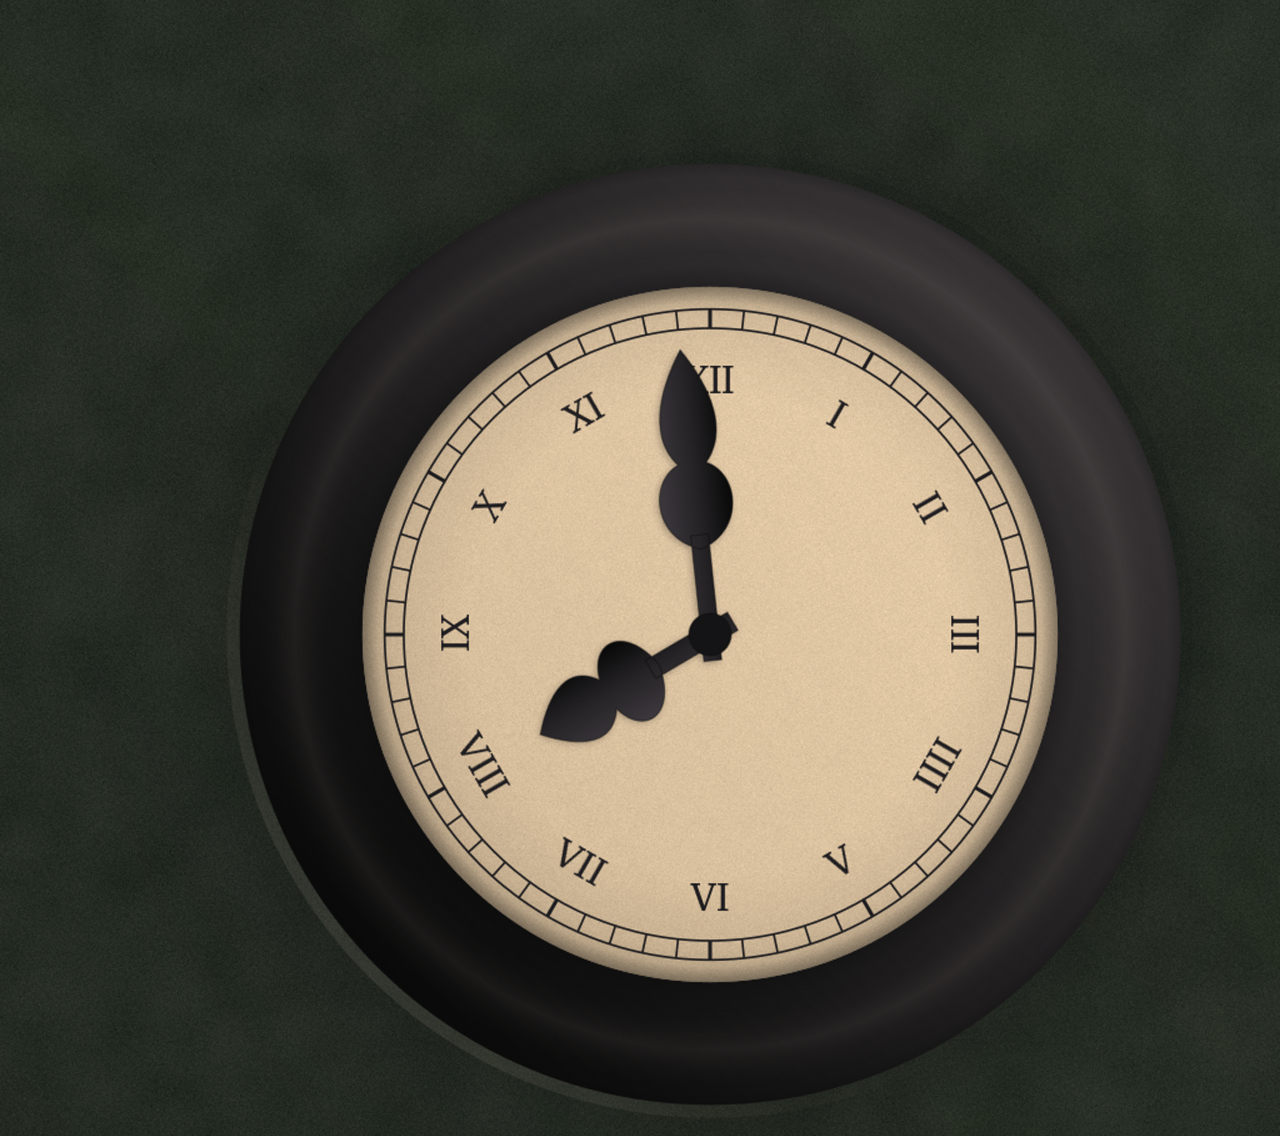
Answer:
7h59
